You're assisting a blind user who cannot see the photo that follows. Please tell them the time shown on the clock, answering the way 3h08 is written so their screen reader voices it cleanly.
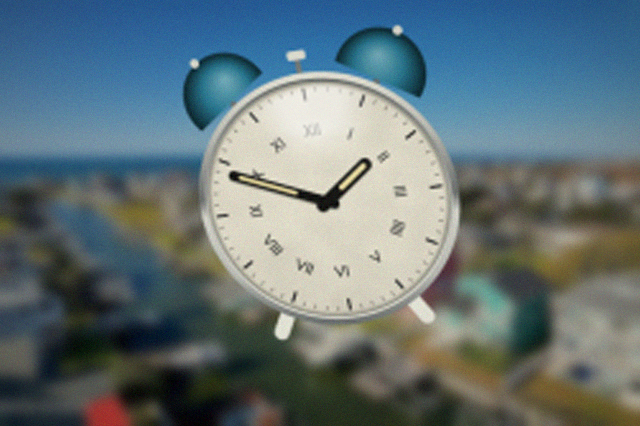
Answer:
1h49
